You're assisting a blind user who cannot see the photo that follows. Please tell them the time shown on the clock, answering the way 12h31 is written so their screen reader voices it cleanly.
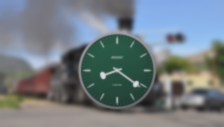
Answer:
8h21
